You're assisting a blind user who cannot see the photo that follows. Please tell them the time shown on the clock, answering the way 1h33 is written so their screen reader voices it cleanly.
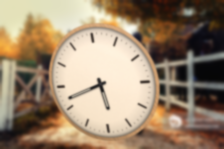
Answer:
5h42
